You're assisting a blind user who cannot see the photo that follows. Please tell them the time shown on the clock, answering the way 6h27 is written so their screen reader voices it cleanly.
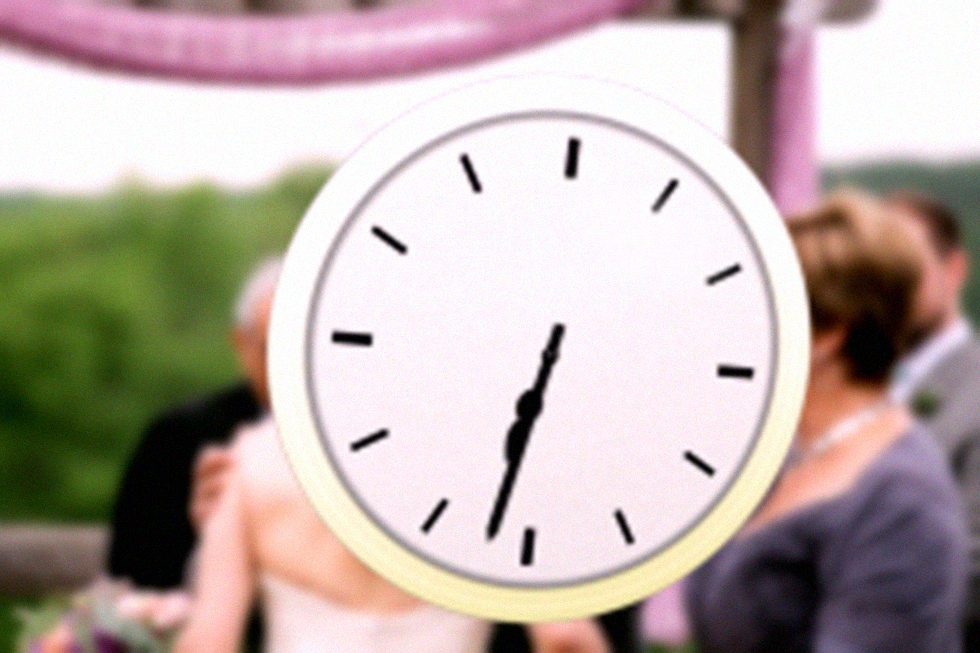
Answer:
6h32
